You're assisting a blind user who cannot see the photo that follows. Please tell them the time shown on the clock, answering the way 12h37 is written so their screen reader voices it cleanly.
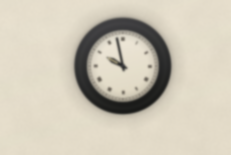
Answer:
9h58
